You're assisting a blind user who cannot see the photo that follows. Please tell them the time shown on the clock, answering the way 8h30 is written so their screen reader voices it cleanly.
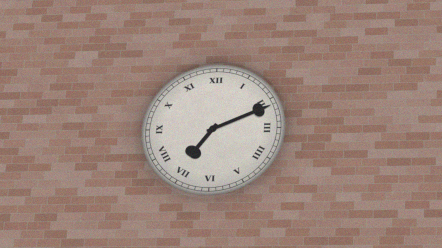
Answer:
7h11
